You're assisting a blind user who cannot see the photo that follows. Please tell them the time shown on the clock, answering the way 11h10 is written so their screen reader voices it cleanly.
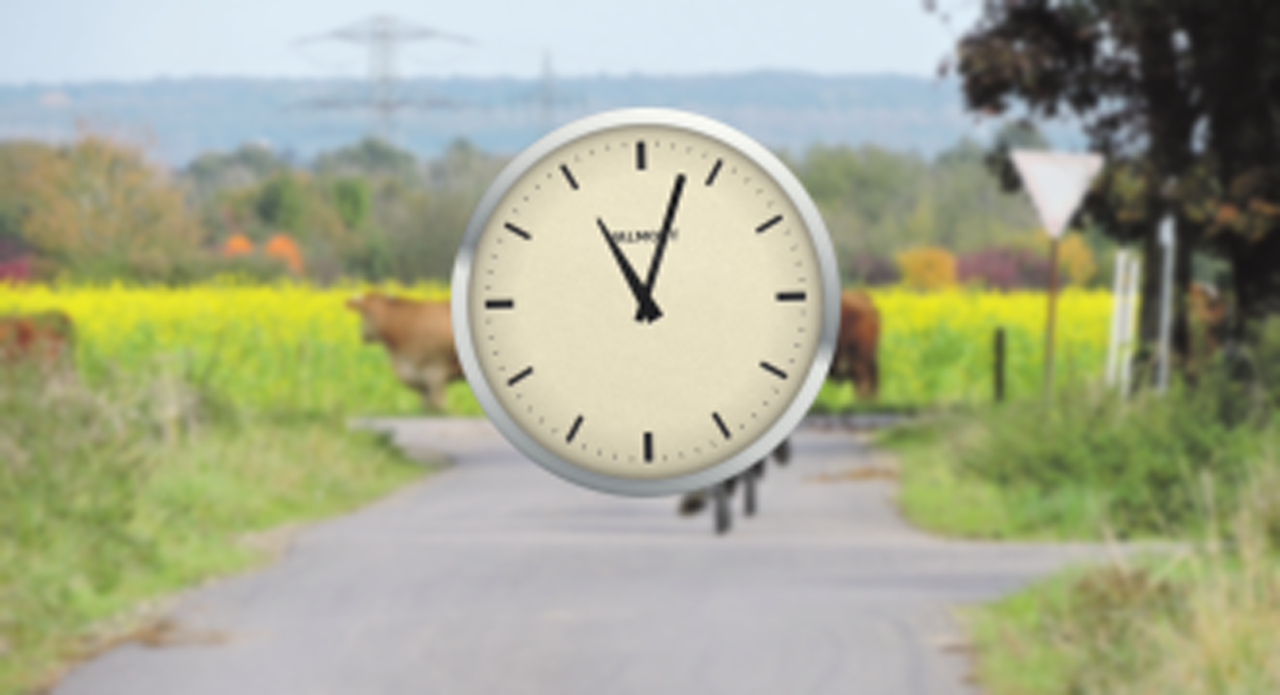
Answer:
11h03
